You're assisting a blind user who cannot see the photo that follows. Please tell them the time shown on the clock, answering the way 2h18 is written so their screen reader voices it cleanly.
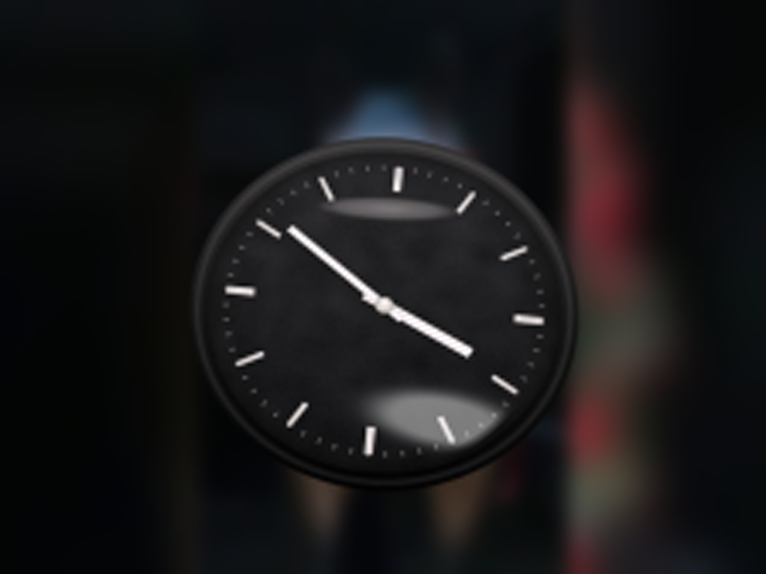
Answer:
3h51
